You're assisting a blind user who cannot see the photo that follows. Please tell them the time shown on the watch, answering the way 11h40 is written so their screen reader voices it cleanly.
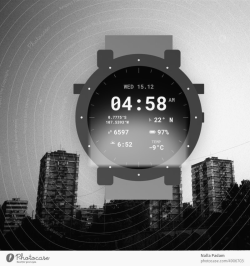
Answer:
4h58
